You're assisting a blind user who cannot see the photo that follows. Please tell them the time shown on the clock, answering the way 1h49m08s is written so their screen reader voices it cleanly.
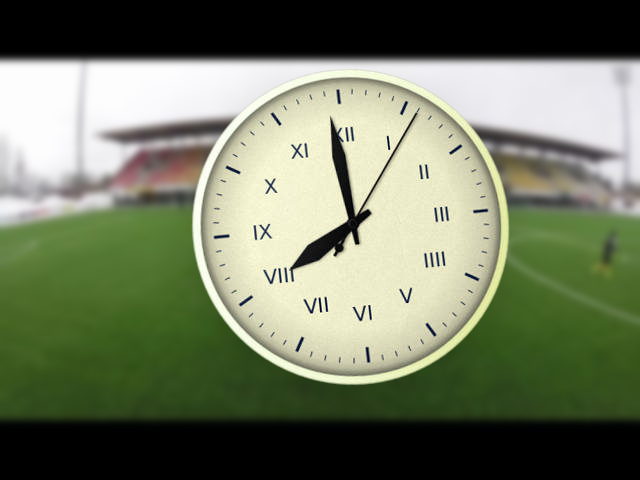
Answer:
7h59m06s
